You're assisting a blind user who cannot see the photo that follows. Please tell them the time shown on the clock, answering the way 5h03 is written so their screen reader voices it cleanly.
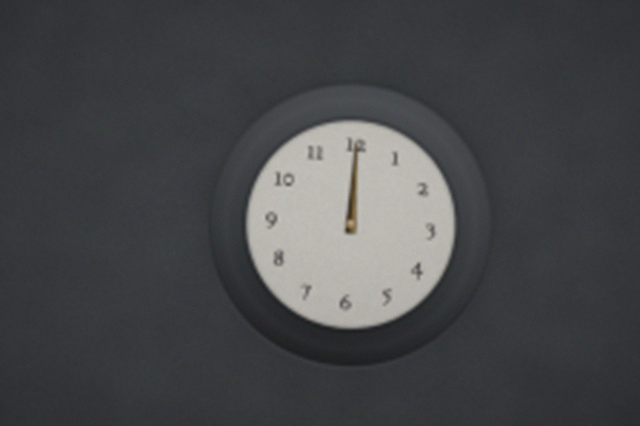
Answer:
12h00
